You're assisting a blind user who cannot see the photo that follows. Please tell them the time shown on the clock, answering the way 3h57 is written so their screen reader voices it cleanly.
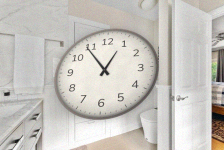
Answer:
12h54
